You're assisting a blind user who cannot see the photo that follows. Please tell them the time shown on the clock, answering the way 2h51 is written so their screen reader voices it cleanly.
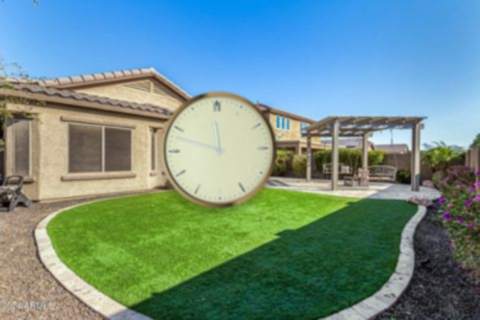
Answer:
11h48
